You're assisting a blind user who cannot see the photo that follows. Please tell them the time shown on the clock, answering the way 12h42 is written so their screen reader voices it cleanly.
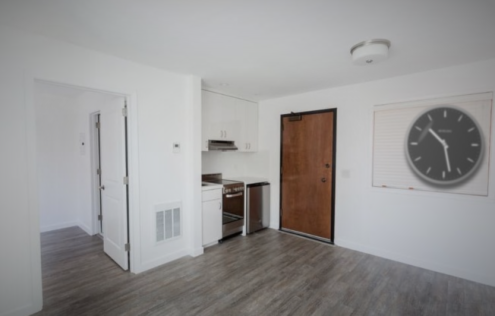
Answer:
10h28
